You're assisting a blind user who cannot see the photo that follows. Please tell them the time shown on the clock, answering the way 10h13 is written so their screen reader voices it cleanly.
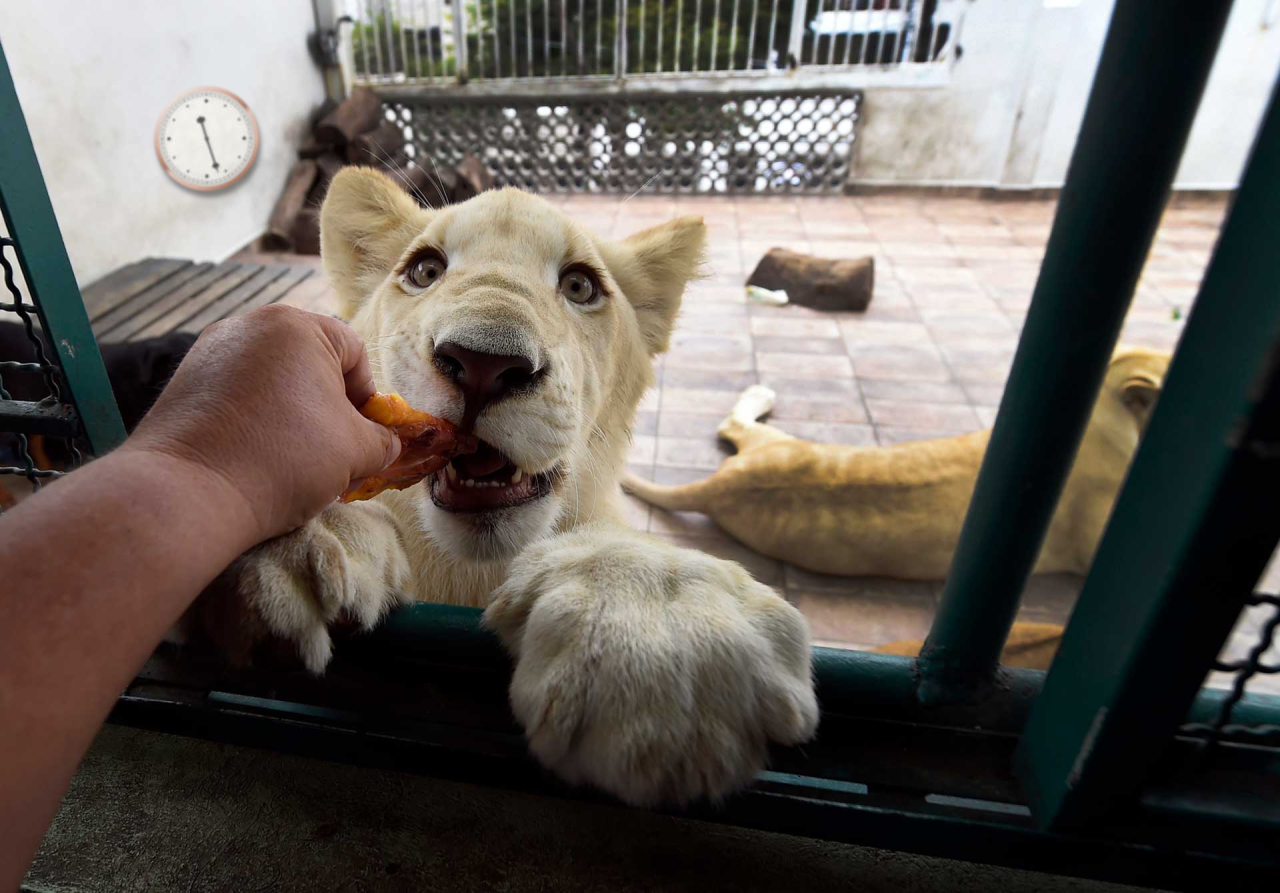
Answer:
11h27
